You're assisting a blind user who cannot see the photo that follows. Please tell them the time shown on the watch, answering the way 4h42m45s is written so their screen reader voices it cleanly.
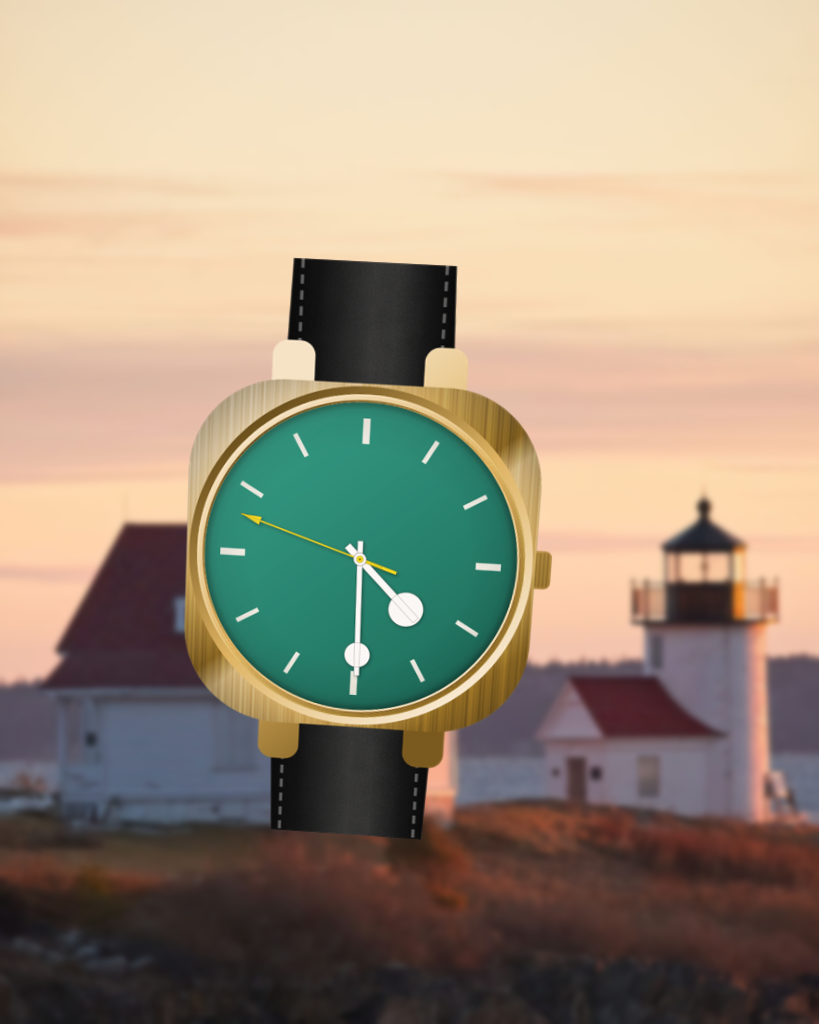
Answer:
4h29m48s
